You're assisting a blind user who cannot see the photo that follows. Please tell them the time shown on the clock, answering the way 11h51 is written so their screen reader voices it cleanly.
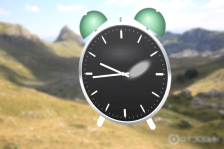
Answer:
9h44
